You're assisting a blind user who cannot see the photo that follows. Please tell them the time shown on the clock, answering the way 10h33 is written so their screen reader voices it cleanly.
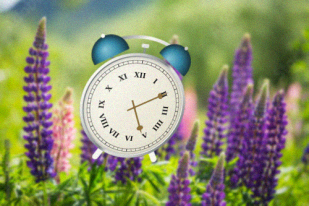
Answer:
5h10
